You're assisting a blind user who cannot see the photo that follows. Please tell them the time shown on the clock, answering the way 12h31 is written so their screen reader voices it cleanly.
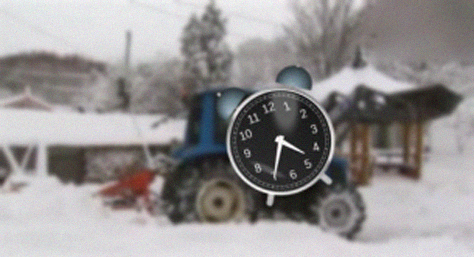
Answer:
4h35
